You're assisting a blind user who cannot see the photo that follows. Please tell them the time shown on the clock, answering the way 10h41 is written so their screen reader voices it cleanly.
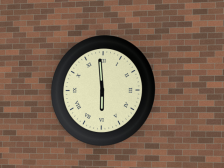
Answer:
5h59
